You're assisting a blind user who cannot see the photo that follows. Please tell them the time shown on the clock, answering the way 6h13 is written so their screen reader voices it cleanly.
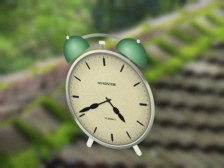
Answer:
4h41
